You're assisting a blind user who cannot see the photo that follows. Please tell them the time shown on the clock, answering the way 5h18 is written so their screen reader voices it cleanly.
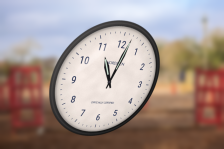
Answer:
11h02
